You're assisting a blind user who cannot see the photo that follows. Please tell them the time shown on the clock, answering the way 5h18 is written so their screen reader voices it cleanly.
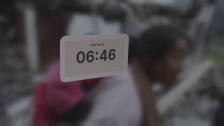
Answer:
6h46
